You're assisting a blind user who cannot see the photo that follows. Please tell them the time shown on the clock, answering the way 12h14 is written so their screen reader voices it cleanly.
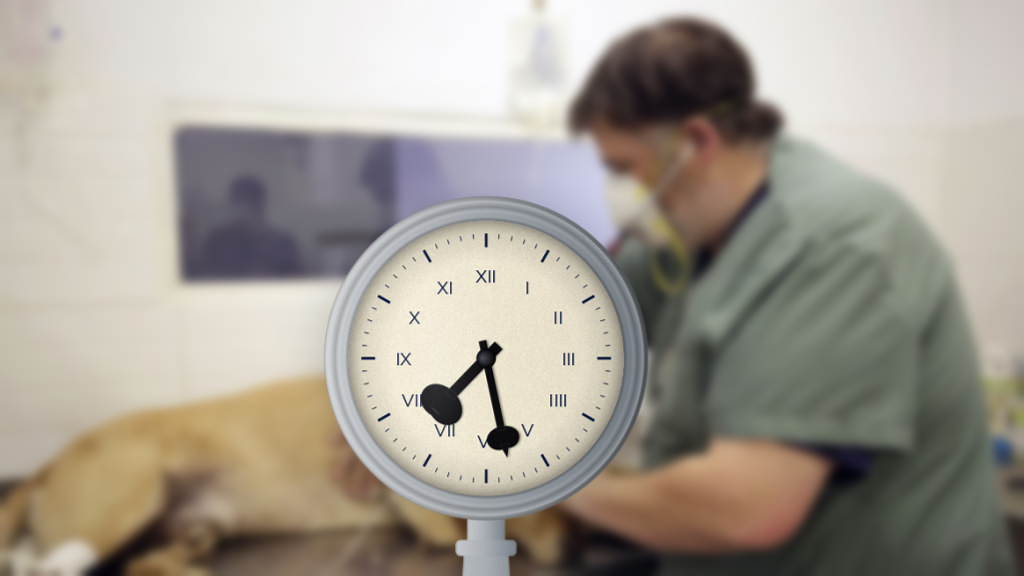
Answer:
7h28
